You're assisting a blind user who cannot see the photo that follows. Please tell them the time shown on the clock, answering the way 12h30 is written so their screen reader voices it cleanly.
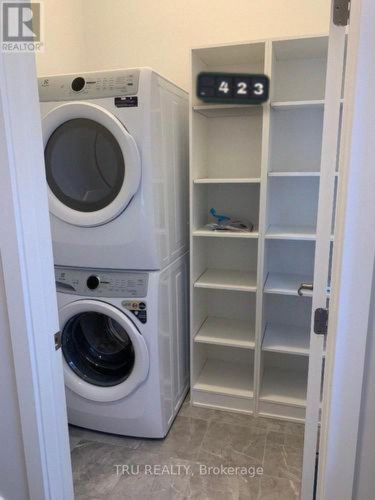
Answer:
4h23
